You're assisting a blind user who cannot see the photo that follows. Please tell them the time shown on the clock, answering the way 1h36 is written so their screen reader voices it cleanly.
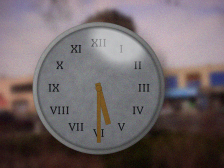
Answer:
5h30
